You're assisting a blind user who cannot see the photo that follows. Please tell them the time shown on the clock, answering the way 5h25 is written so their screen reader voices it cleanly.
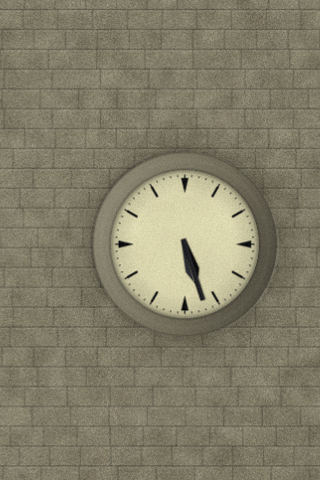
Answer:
5h27
